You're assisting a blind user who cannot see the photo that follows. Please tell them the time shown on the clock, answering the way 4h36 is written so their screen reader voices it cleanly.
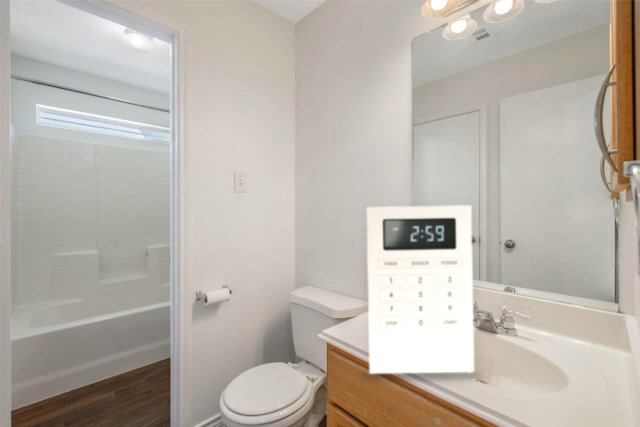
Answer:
2h59
